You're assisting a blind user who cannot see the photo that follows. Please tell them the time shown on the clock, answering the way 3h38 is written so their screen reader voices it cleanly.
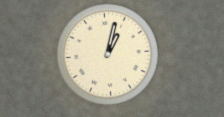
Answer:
1h03
